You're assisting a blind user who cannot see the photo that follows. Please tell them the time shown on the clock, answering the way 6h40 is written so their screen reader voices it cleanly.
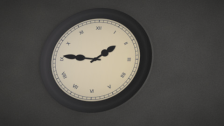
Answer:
1h46
